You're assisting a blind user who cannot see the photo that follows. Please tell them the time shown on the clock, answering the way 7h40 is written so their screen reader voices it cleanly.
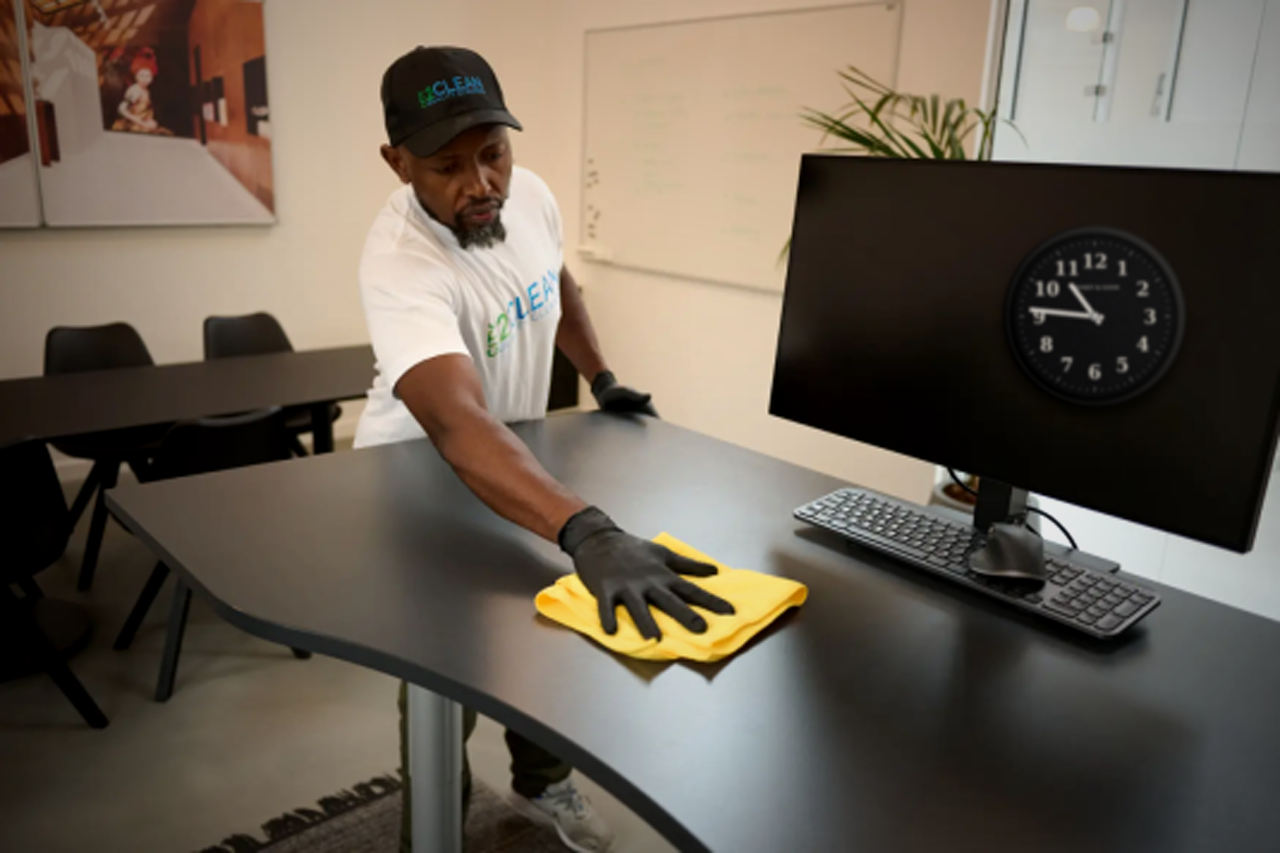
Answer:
10h46
